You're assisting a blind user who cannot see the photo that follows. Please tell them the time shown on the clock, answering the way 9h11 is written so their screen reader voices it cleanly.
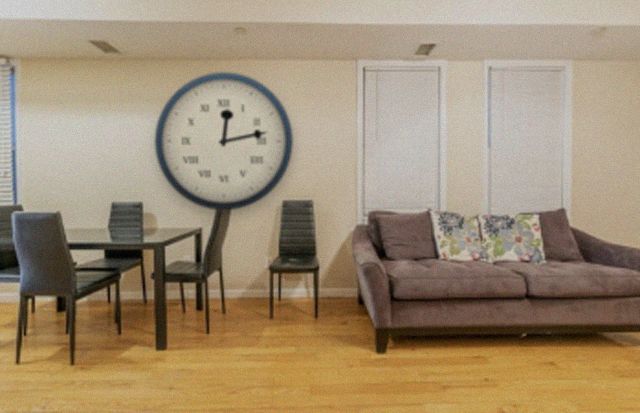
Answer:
12h13
